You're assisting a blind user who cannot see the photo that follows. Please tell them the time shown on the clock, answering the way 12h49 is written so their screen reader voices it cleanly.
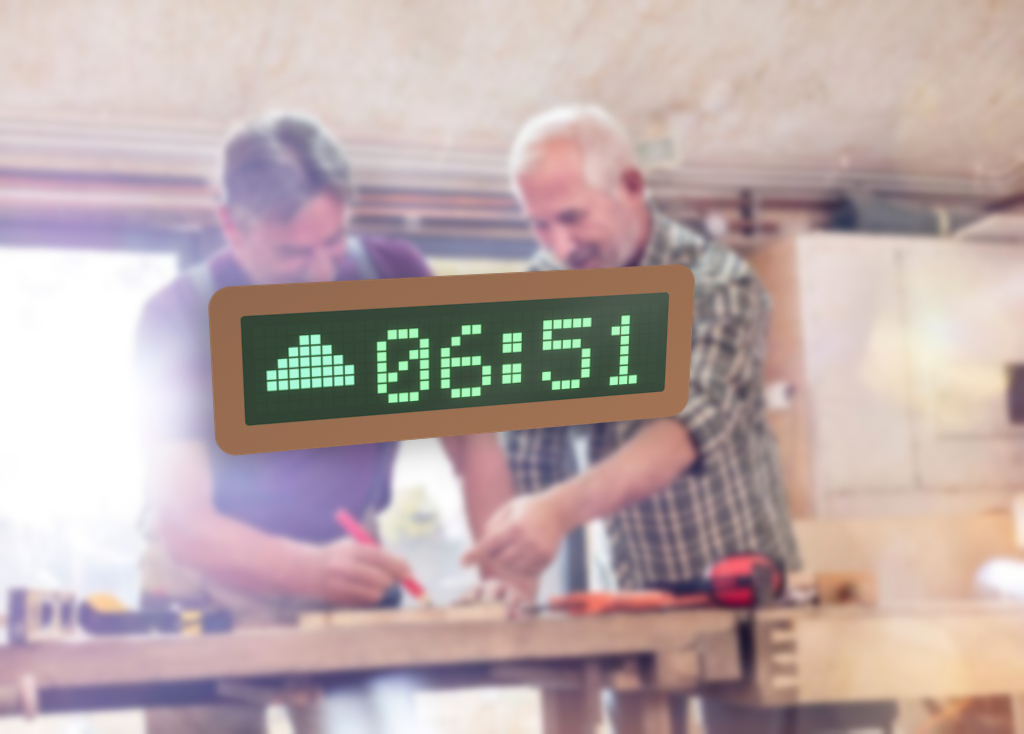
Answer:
6h51
